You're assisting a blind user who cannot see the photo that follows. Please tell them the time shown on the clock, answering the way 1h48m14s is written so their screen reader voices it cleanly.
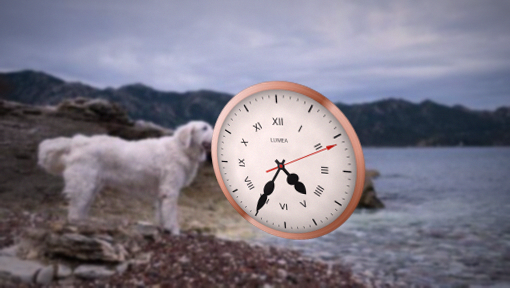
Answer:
4h35m11s
